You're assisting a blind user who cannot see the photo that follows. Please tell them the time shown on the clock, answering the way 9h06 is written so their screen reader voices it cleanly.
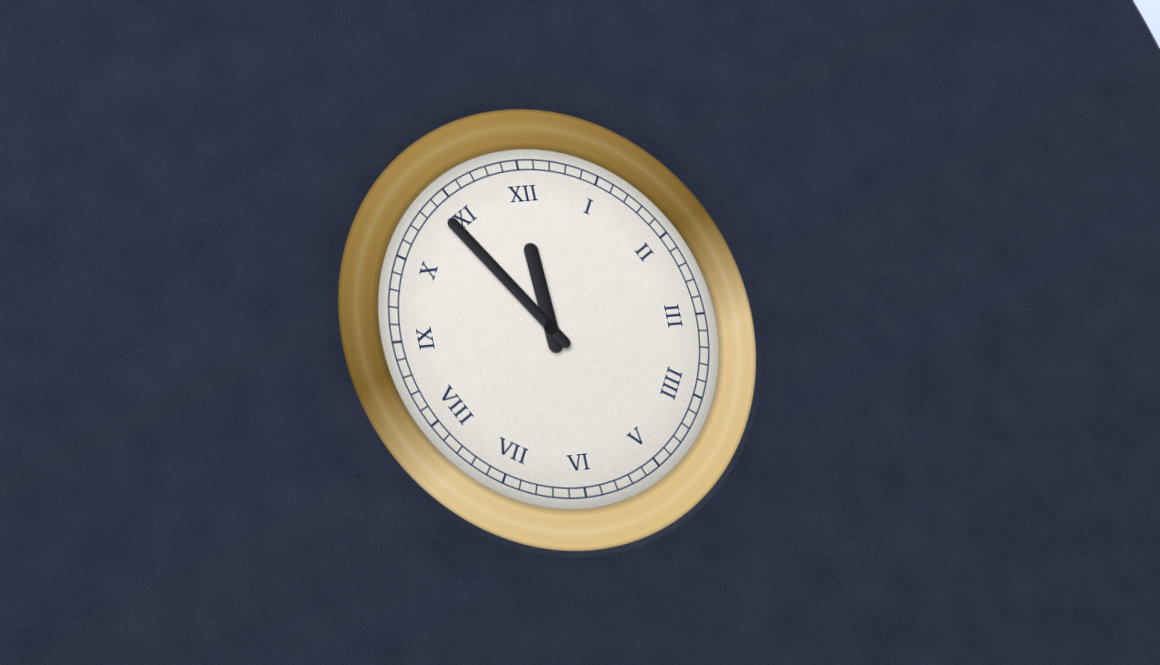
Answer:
11h54
